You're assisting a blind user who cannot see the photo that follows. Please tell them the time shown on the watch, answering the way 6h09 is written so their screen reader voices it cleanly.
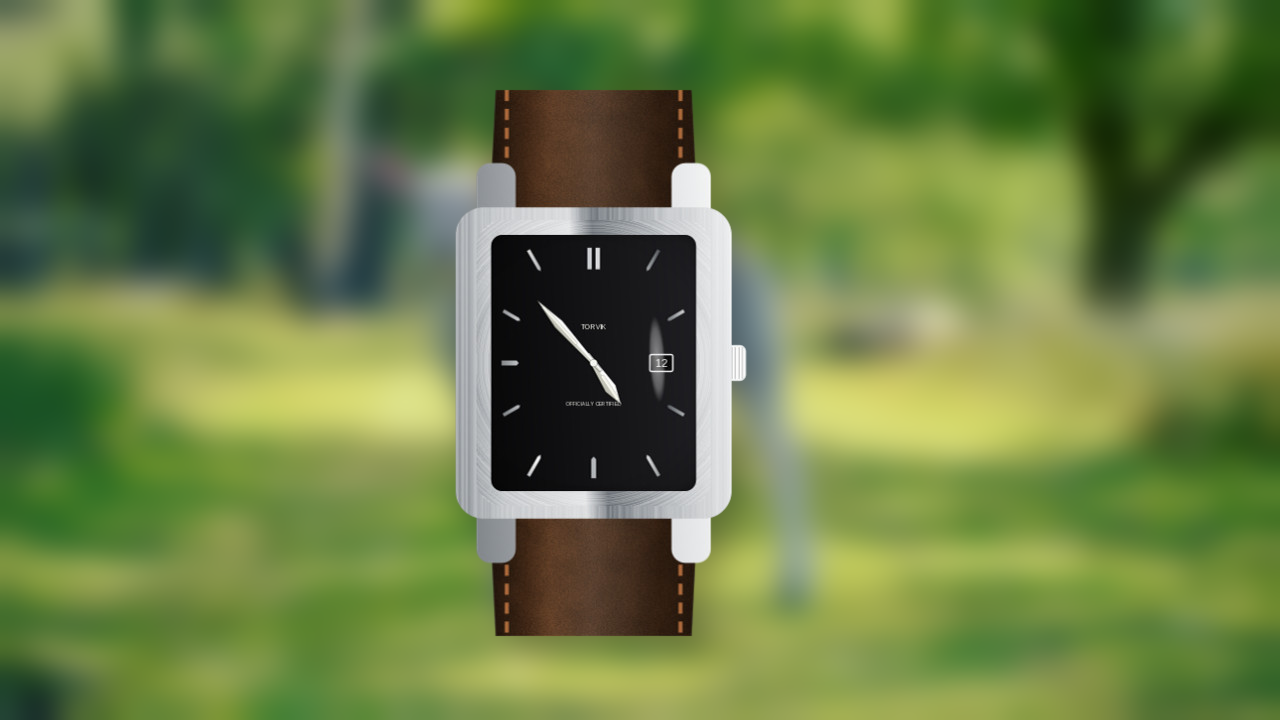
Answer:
4h53
